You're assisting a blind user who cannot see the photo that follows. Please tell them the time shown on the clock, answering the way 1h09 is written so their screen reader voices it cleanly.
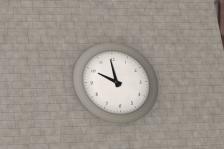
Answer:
9h59
